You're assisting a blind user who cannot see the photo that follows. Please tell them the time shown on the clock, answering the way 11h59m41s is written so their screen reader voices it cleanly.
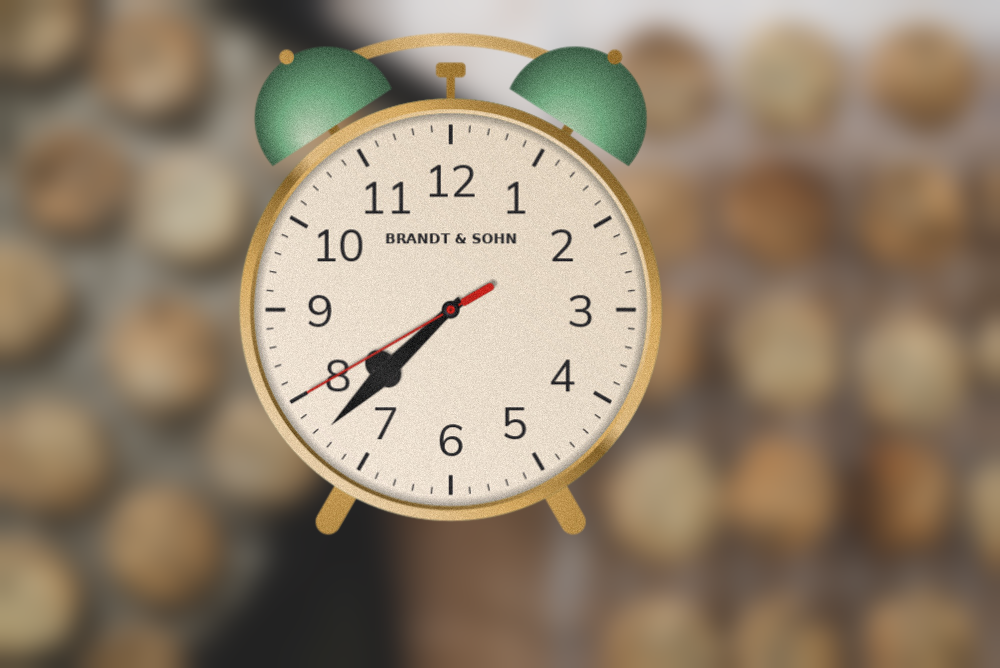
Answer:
7h37m40s
